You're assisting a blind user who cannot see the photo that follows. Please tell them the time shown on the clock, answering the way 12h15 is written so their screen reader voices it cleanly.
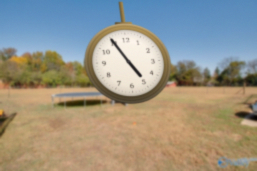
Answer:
4h55
